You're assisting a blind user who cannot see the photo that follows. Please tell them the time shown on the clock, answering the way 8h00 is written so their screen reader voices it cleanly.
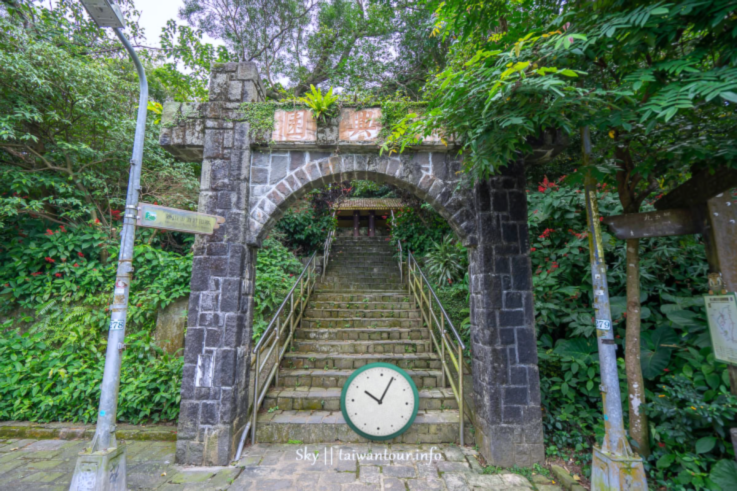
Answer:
10h04
